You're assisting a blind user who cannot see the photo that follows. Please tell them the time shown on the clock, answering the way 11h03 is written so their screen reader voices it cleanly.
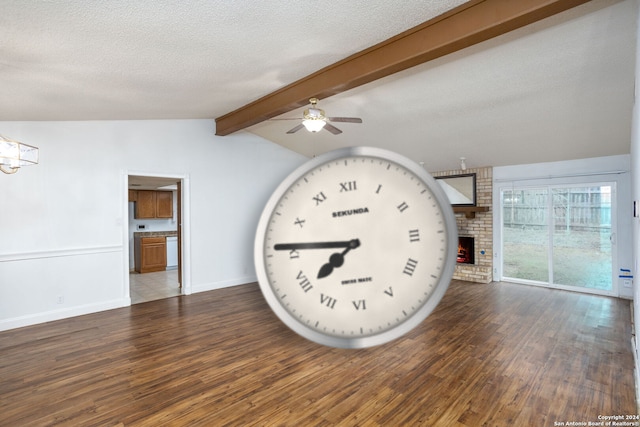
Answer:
7h46
